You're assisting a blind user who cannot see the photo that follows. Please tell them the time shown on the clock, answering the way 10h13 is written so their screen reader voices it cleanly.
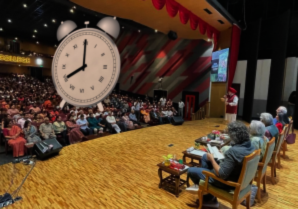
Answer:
8h00
